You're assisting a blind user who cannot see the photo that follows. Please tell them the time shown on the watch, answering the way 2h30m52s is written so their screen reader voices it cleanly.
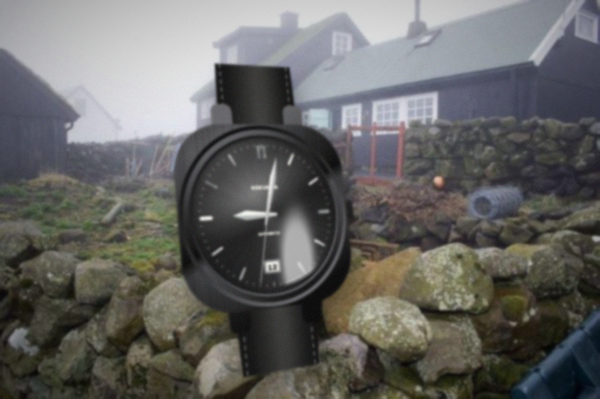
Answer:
9h02m32s
